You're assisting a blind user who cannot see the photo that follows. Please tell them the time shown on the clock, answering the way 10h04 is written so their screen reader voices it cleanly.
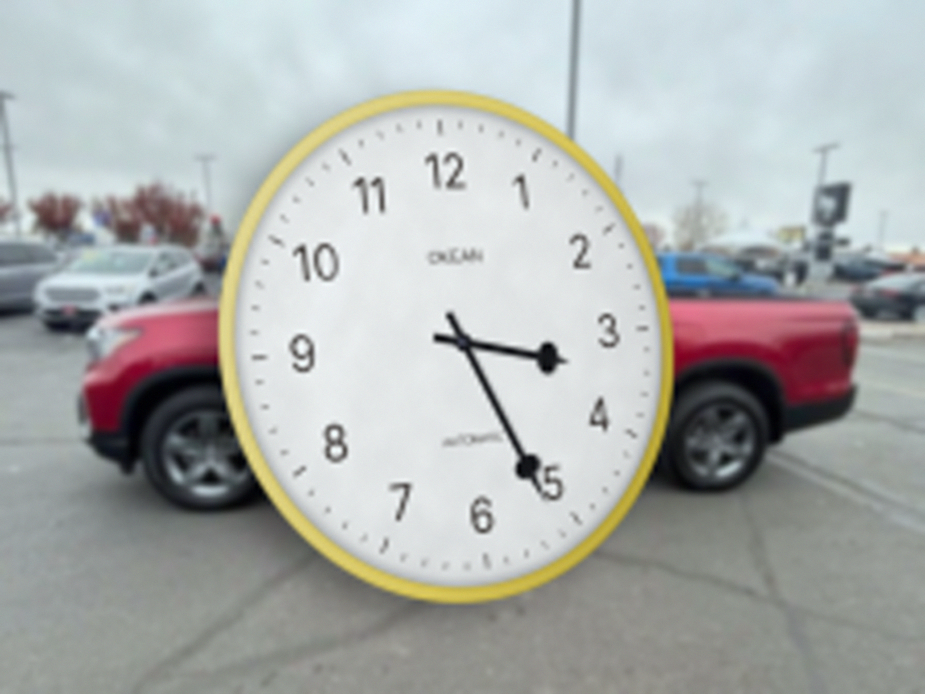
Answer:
3h26
